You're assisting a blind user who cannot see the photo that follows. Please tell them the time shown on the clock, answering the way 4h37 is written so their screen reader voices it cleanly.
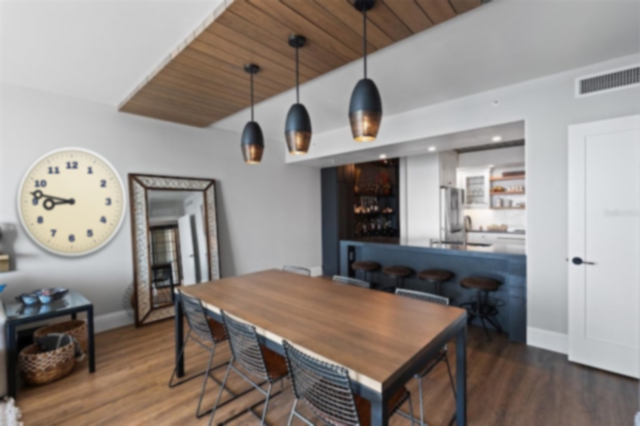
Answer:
8h47
